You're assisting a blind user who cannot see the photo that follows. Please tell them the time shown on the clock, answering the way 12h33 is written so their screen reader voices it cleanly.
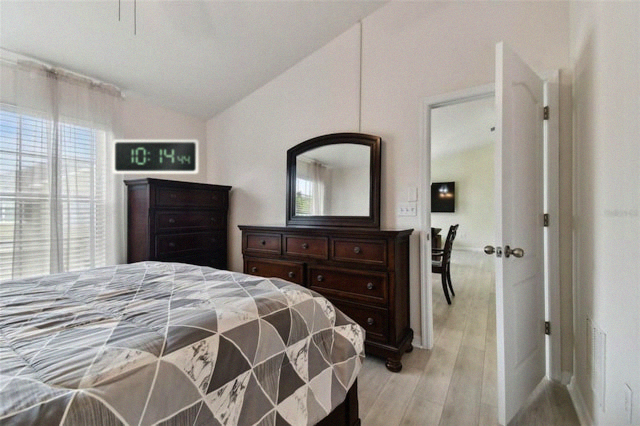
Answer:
10h14
